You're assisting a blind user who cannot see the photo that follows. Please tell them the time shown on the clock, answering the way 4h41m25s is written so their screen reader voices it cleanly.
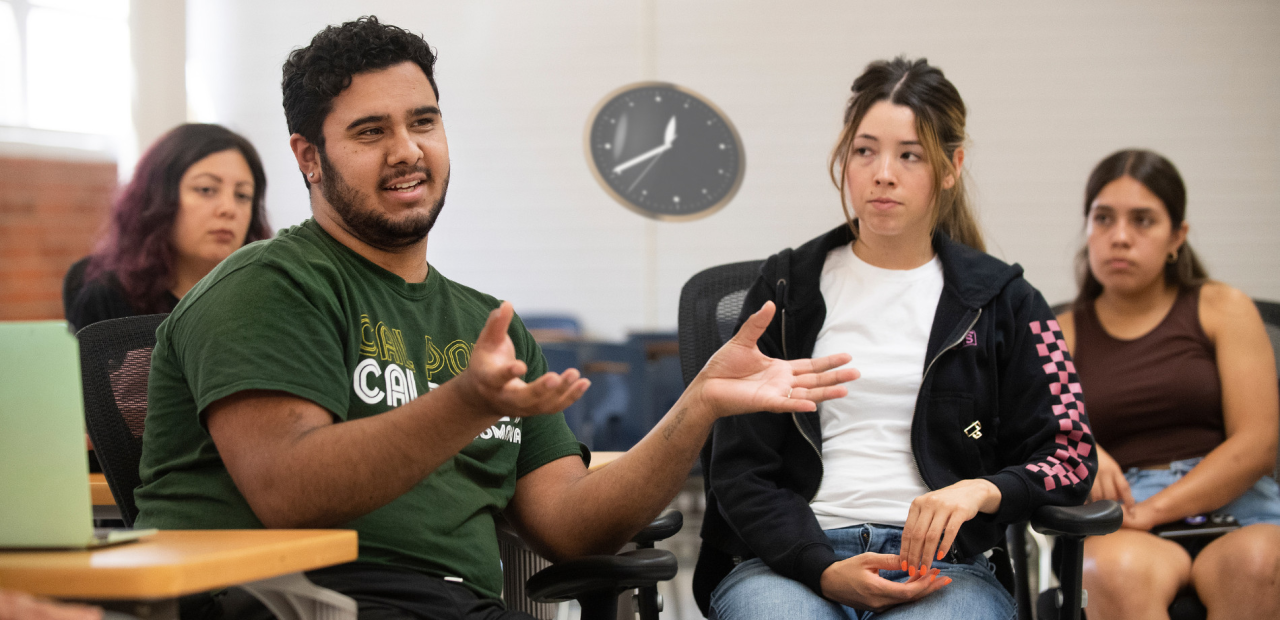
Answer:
12h40m37s
